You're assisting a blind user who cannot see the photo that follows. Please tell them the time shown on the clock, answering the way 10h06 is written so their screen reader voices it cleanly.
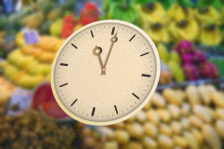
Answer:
11h01
